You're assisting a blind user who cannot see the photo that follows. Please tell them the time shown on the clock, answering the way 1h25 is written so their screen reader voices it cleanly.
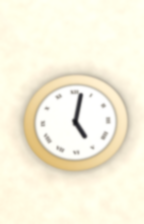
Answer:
5h02
